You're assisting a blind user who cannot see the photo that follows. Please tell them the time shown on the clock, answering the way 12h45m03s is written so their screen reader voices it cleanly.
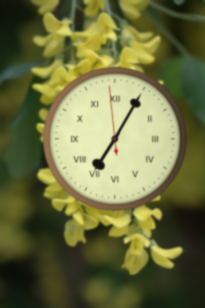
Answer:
7h04m59s
